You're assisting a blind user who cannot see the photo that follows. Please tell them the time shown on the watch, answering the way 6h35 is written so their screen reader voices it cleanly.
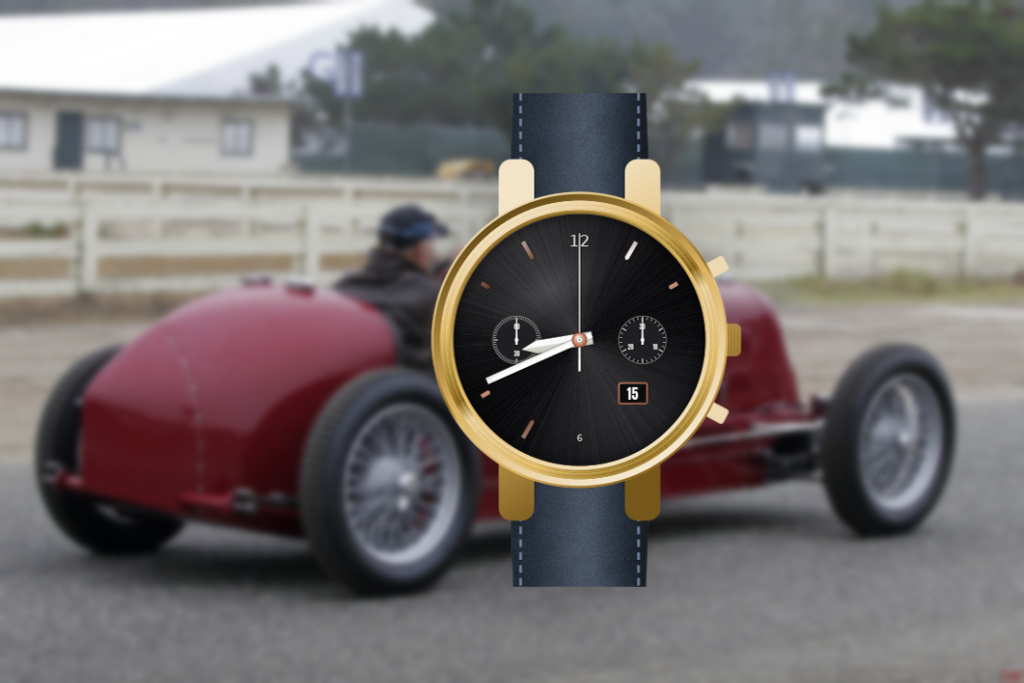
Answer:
8h41
